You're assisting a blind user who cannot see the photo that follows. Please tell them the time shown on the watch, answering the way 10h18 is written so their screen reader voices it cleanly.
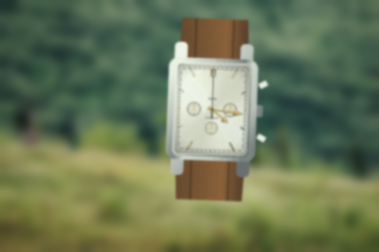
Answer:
4h16
